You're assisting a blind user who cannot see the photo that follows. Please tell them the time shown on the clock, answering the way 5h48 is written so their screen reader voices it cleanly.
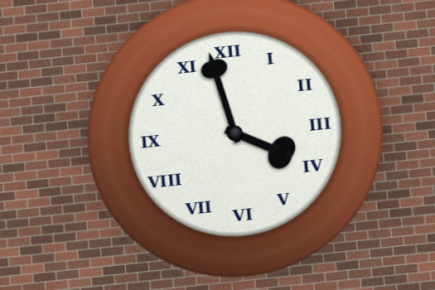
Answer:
3h58
